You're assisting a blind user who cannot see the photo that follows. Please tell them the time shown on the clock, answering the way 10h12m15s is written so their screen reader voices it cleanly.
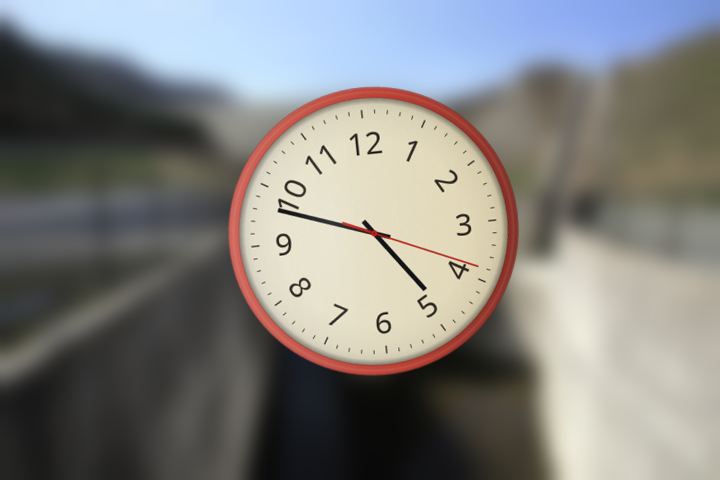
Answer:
4h48m19s
